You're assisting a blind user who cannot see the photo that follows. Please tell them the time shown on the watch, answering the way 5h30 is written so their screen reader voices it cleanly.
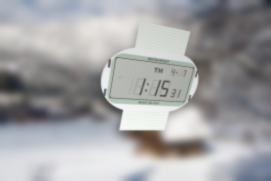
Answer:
1h15
